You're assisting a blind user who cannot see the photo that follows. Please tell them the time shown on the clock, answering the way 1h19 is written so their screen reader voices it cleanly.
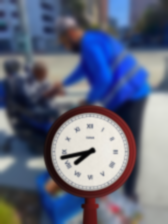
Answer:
7h43
